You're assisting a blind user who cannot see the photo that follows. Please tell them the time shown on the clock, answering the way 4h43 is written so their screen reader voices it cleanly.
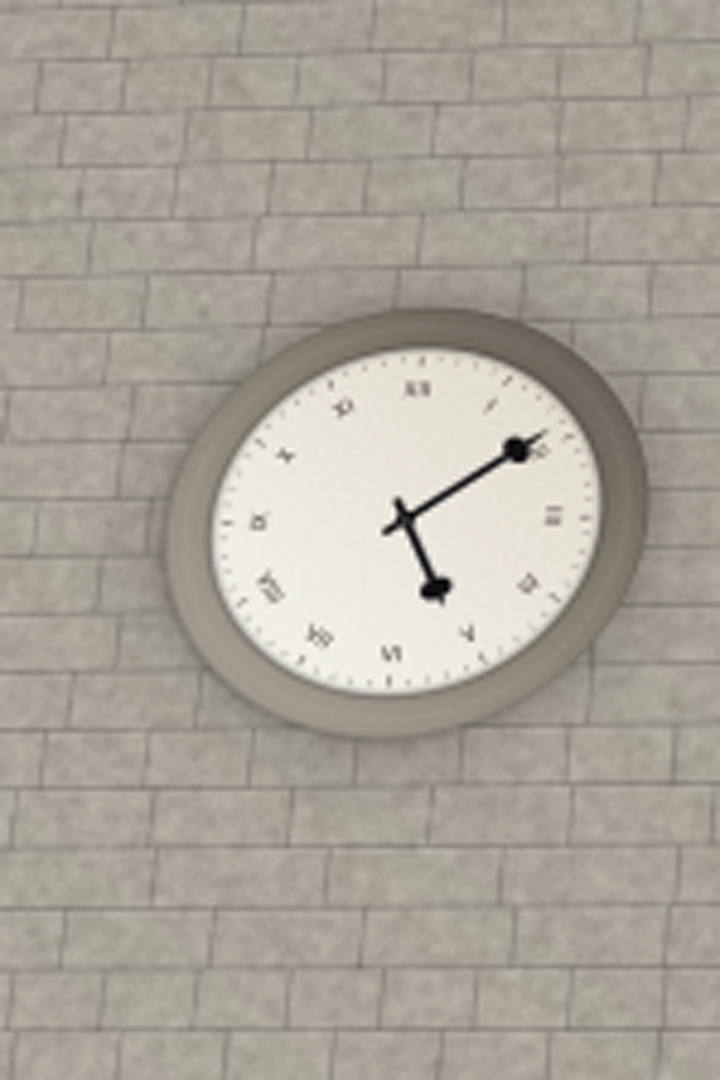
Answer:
5h09
